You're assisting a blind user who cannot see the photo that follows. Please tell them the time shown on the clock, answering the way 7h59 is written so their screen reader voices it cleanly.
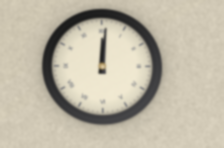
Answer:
12h01
